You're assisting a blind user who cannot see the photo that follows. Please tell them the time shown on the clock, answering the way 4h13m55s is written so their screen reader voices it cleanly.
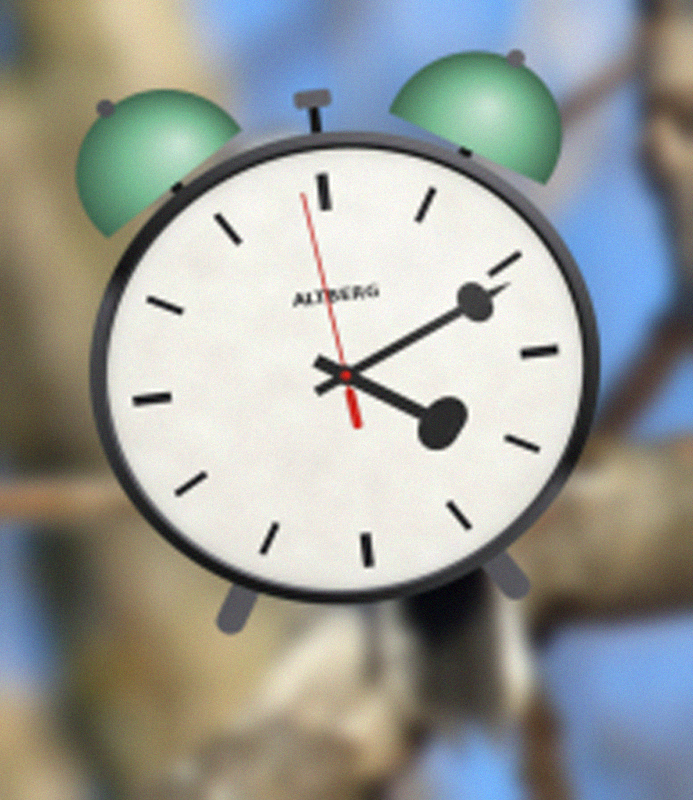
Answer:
4h10m59s
